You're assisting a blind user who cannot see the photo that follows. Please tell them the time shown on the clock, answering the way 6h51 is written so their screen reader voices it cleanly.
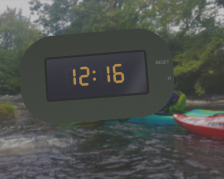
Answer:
12h16
